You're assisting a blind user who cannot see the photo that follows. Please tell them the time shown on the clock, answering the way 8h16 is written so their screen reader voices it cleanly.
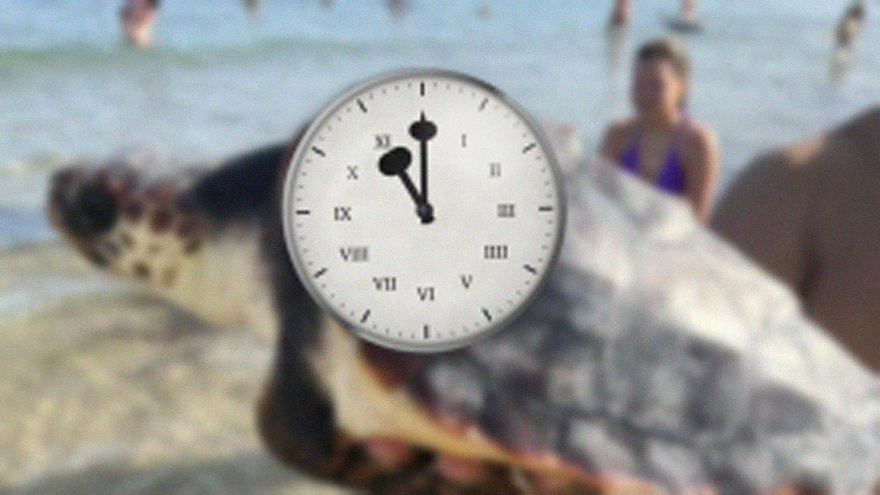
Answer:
11h00
